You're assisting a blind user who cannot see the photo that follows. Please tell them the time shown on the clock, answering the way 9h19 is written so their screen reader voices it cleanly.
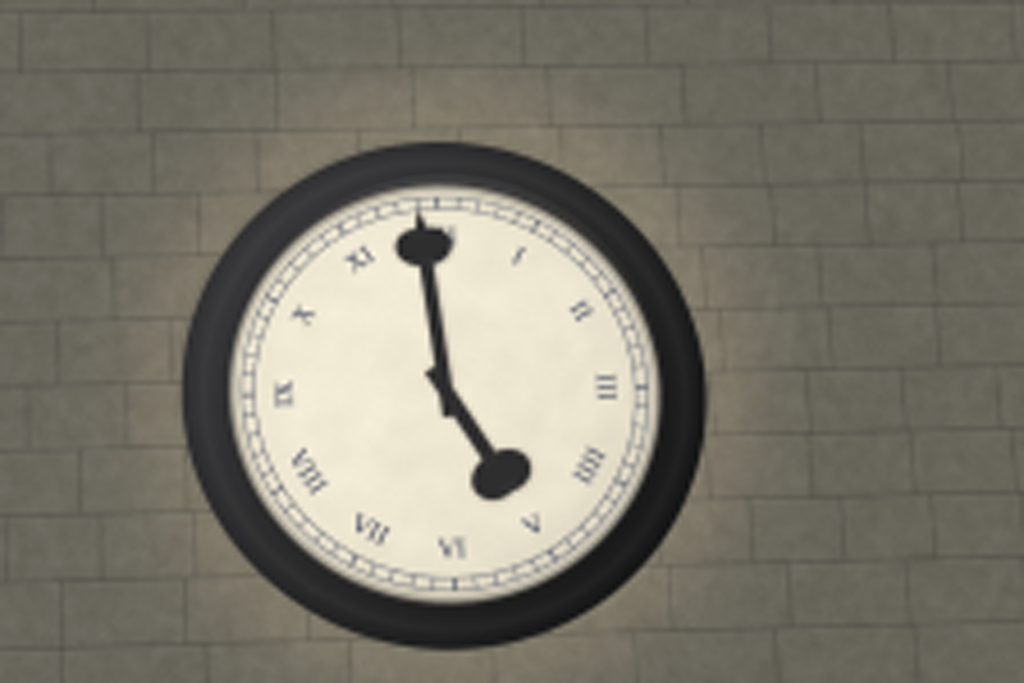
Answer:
4h59
